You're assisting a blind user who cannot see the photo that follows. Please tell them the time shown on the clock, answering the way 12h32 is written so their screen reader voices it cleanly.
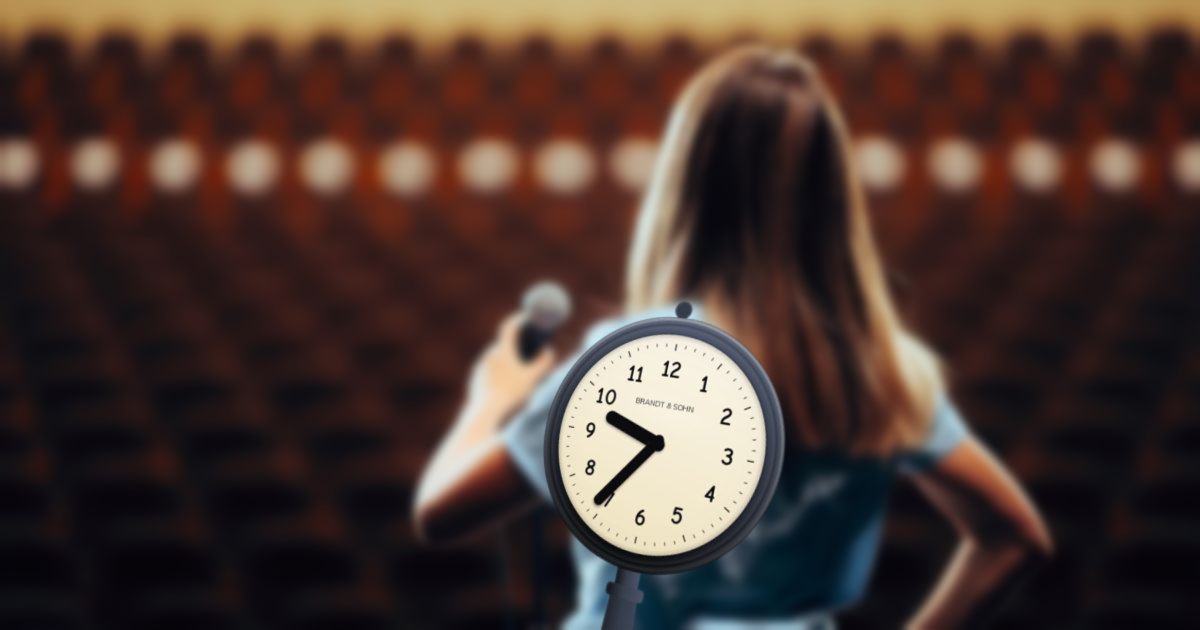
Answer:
9h36
